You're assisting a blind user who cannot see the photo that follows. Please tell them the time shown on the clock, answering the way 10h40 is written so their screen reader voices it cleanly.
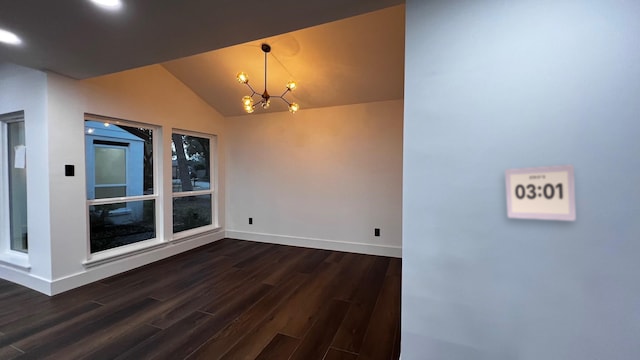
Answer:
3h01
